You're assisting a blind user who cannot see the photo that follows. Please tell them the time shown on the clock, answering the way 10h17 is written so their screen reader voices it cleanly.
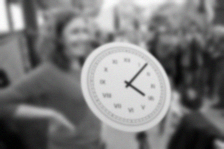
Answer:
4h07
